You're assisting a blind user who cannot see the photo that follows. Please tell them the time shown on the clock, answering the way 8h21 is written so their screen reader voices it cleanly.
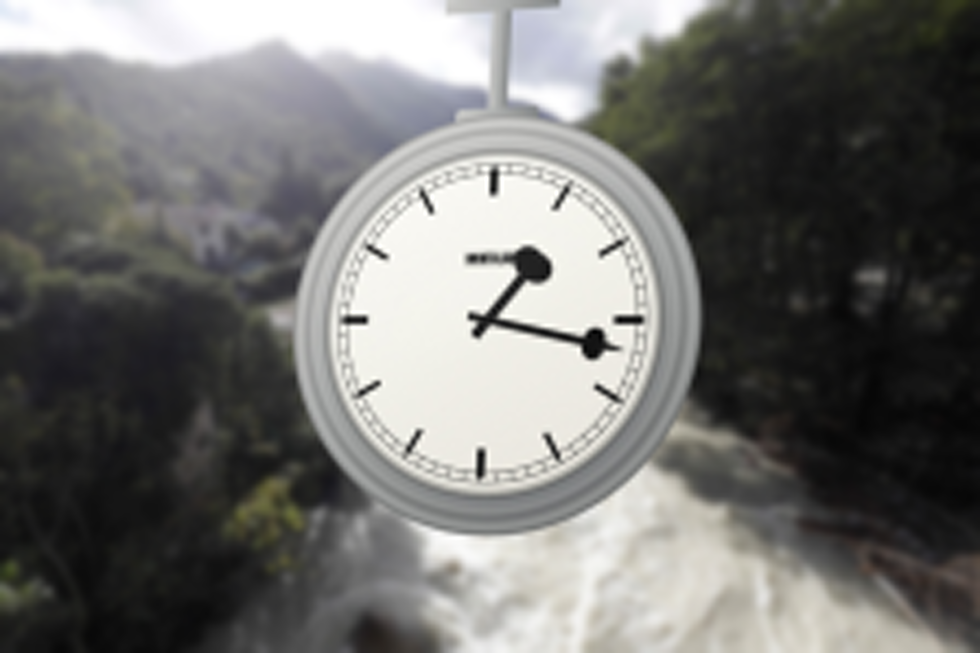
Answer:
1h17
